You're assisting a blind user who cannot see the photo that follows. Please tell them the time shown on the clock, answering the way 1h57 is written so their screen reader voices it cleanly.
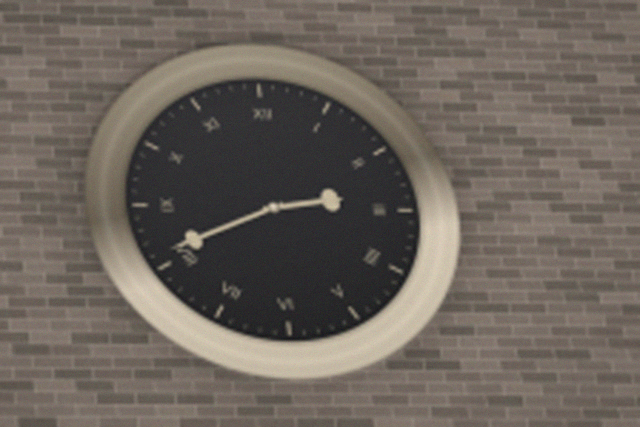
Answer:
2h41
